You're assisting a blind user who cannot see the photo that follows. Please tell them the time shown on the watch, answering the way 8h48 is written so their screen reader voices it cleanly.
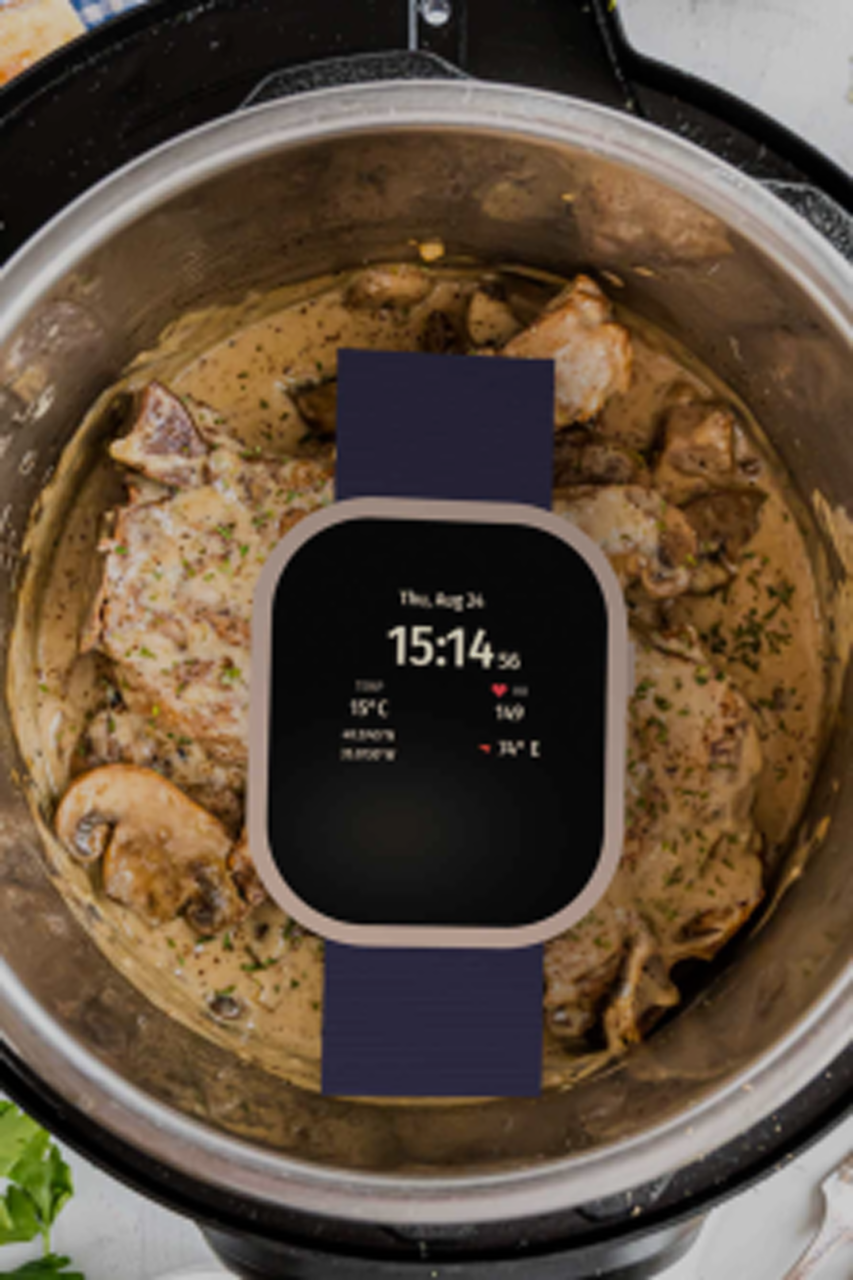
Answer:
15h14
